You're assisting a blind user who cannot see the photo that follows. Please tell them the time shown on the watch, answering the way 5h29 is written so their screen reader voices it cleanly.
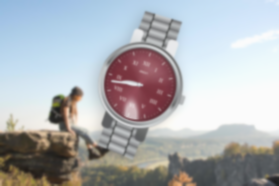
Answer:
8h43
